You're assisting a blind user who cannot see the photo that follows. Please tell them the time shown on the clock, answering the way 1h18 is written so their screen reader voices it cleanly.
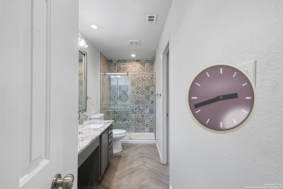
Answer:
2h42
